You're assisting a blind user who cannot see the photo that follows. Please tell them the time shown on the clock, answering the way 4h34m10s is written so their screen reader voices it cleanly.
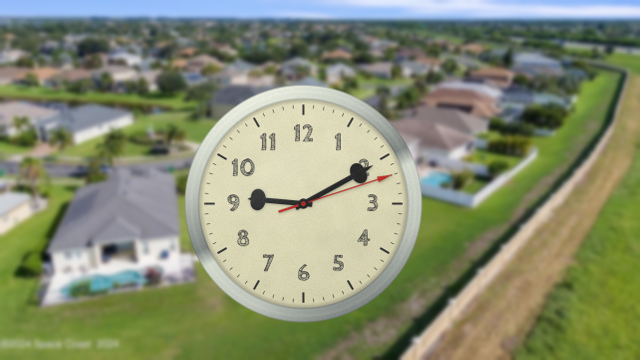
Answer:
9h10m12s
